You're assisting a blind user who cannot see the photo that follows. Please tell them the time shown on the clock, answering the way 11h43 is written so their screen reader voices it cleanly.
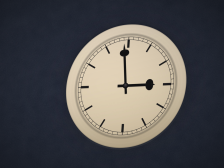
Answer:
2h59
